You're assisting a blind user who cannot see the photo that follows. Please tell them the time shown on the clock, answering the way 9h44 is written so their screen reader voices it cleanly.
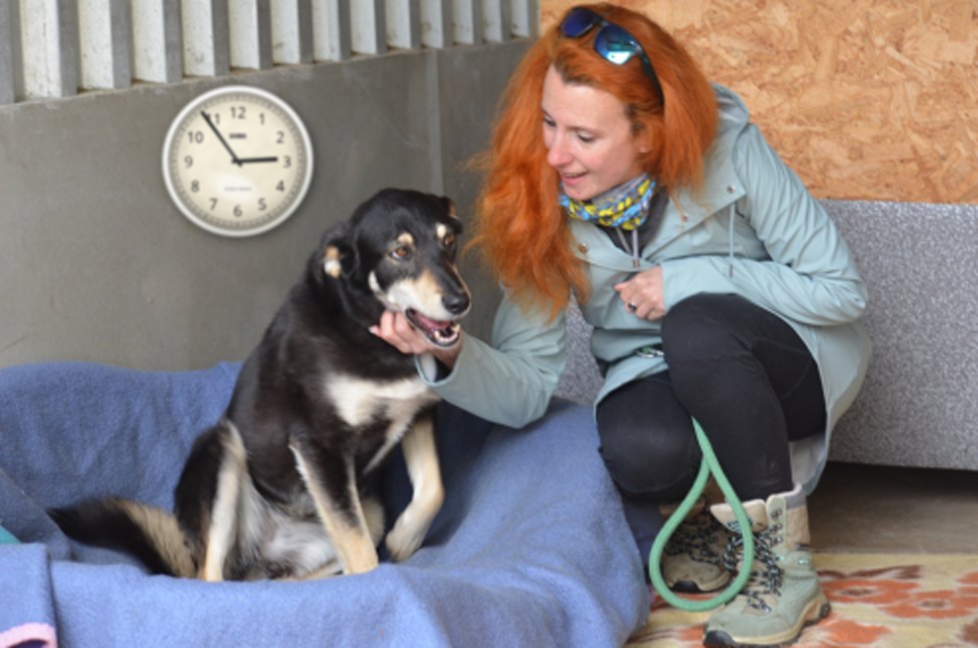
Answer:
2h54
